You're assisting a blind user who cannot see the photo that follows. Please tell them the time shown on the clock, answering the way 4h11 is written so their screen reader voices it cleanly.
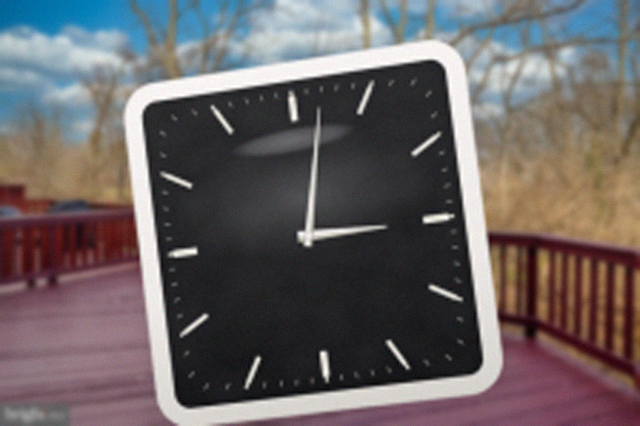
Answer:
3h02
